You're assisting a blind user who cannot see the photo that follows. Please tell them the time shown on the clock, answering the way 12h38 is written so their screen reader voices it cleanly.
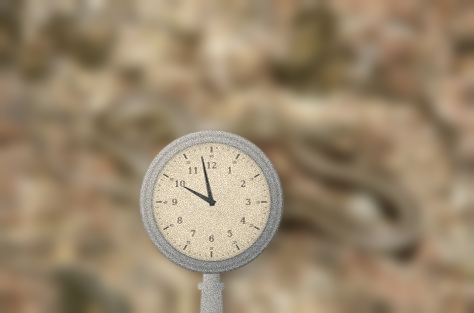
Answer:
9h58
